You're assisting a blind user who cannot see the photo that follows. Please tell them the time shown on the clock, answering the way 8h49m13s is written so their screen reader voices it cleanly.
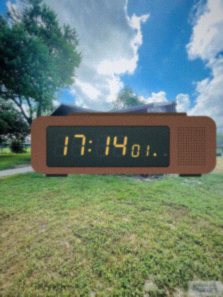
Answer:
17h14m01s
